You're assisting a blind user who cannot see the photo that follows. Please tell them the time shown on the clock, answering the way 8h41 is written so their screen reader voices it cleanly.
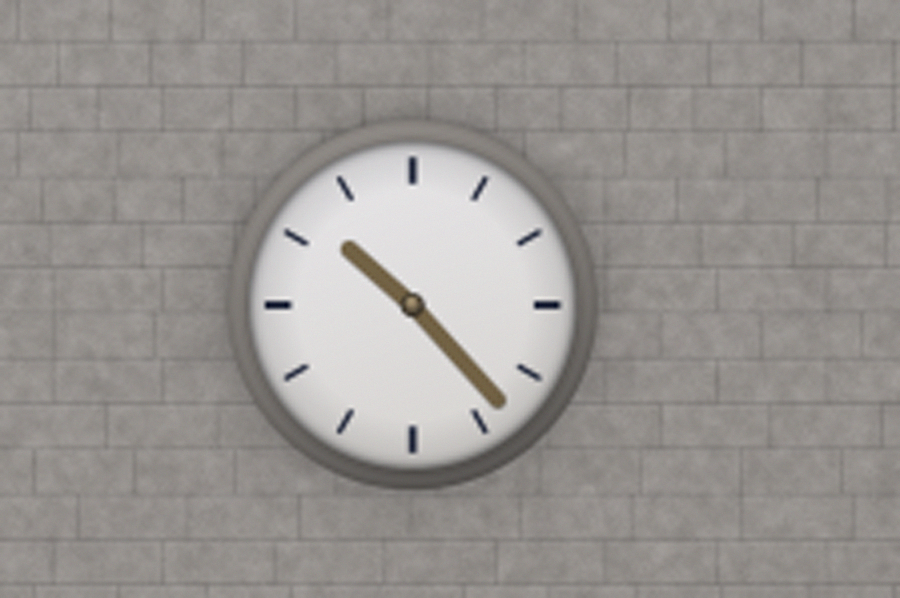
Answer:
10h23
